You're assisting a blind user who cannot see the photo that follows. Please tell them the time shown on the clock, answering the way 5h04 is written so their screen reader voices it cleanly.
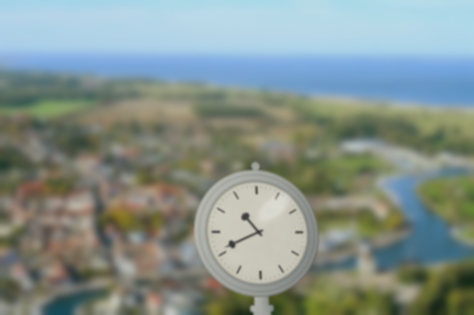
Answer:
10h41
